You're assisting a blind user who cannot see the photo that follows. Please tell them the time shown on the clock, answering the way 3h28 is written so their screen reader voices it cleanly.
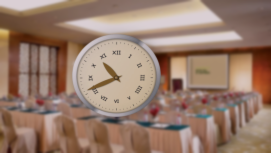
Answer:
10h41
